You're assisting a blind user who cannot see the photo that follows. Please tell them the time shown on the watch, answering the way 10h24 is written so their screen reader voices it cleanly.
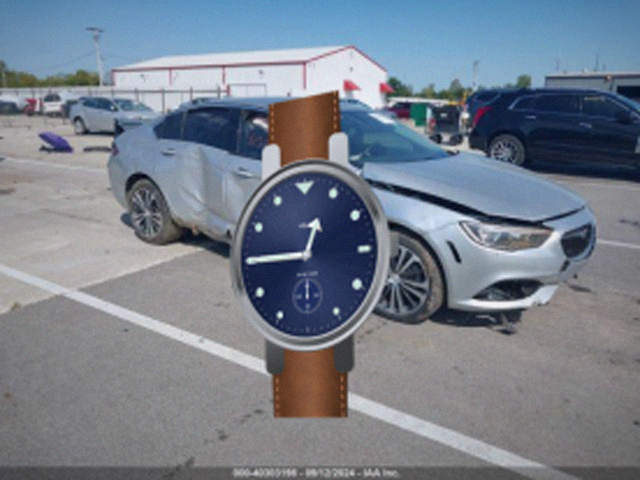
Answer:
12h45
